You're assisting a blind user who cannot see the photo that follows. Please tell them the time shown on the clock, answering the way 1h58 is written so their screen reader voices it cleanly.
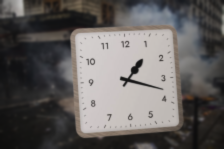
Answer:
1h18
